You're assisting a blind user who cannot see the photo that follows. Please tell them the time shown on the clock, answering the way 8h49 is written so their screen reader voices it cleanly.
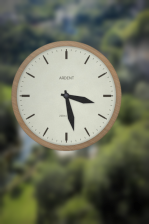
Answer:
3h28
